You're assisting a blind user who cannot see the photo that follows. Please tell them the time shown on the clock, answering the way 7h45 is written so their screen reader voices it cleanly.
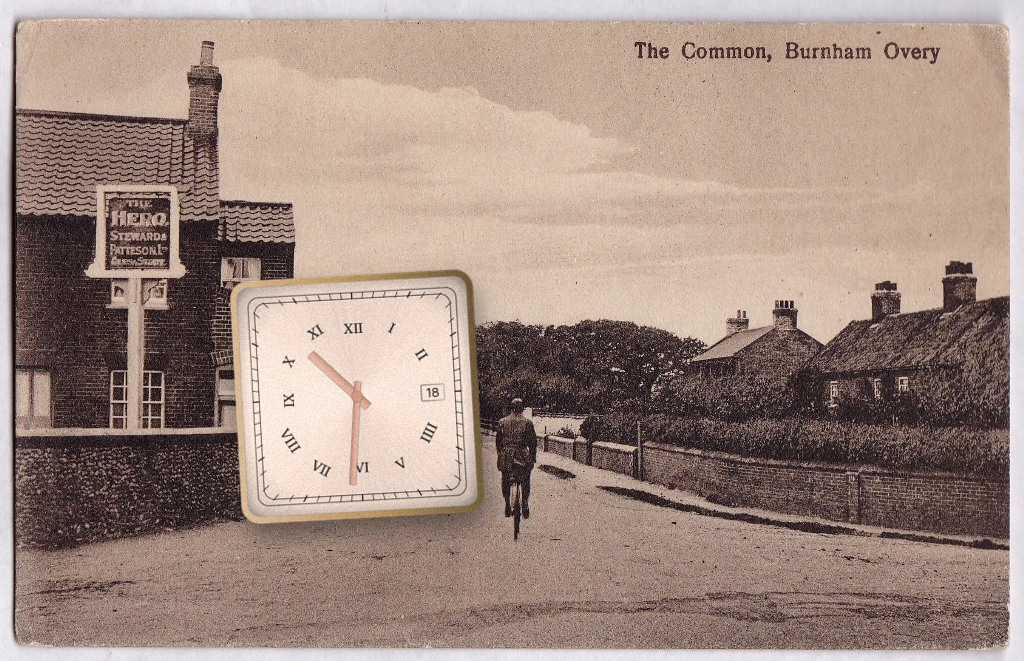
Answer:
10h31
